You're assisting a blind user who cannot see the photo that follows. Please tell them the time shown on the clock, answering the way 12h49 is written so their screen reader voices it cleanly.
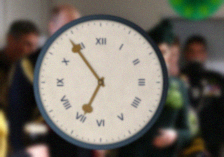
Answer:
6h54
